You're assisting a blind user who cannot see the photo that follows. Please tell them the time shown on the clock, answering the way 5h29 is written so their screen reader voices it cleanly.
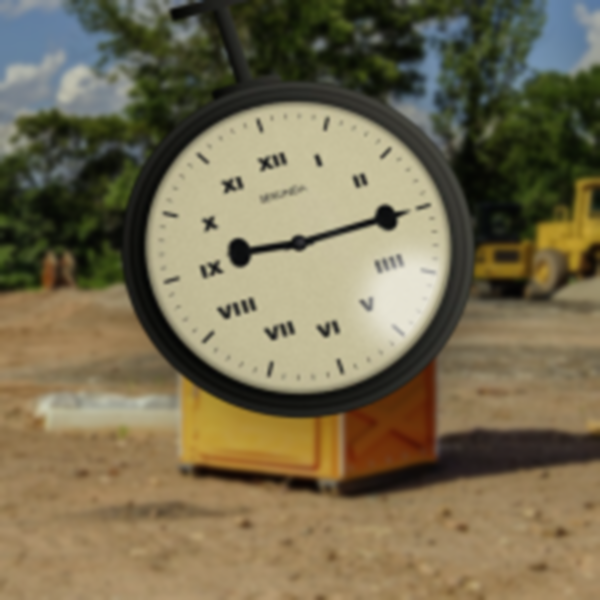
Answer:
9h15
